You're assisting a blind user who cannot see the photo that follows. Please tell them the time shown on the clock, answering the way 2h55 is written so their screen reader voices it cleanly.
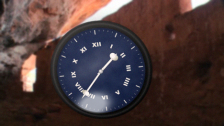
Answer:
1h37
